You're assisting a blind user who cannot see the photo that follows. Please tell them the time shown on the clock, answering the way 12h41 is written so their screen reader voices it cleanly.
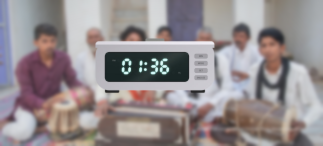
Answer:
1h36
